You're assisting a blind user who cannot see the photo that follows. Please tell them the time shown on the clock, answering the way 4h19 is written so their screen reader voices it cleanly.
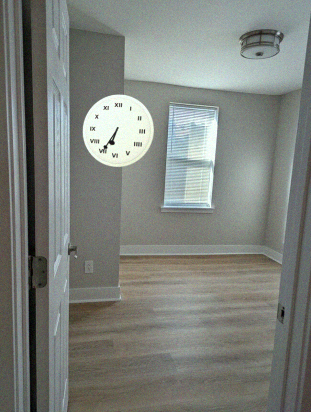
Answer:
6h35
